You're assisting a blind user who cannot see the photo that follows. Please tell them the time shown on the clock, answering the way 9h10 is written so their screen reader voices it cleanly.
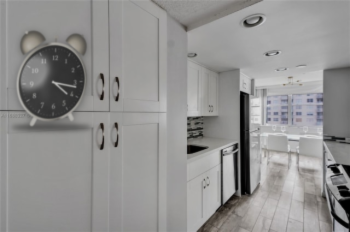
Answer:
4h17
